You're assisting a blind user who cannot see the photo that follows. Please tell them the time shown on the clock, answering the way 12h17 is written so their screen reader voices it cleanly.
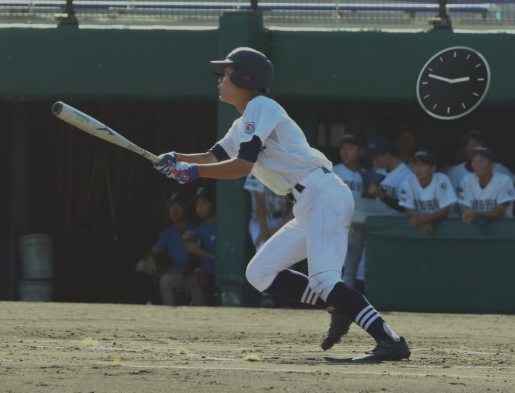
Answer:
2h48
